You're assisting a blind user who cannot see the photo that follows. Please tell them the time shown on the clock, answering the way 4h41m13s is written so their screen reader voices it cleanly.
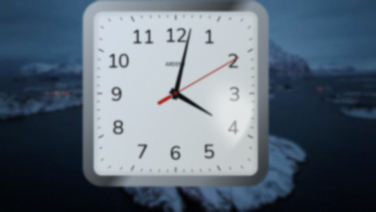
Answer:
4h02m10s
